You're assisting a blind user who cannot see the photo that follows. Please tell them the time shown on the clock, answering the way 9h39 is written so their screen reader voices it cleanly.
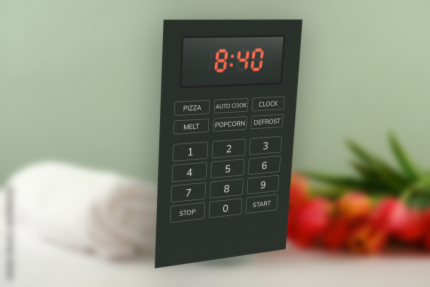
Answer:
8h40
